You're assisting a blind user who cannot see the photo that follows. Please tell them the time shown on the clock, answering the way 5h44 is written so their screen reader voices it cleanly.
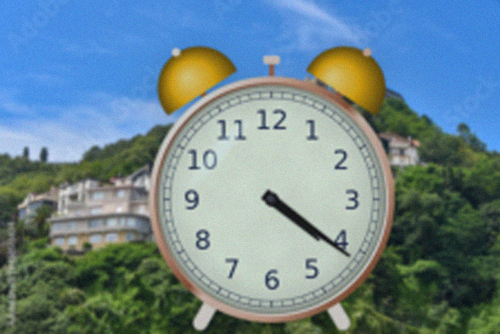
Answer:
4h21
